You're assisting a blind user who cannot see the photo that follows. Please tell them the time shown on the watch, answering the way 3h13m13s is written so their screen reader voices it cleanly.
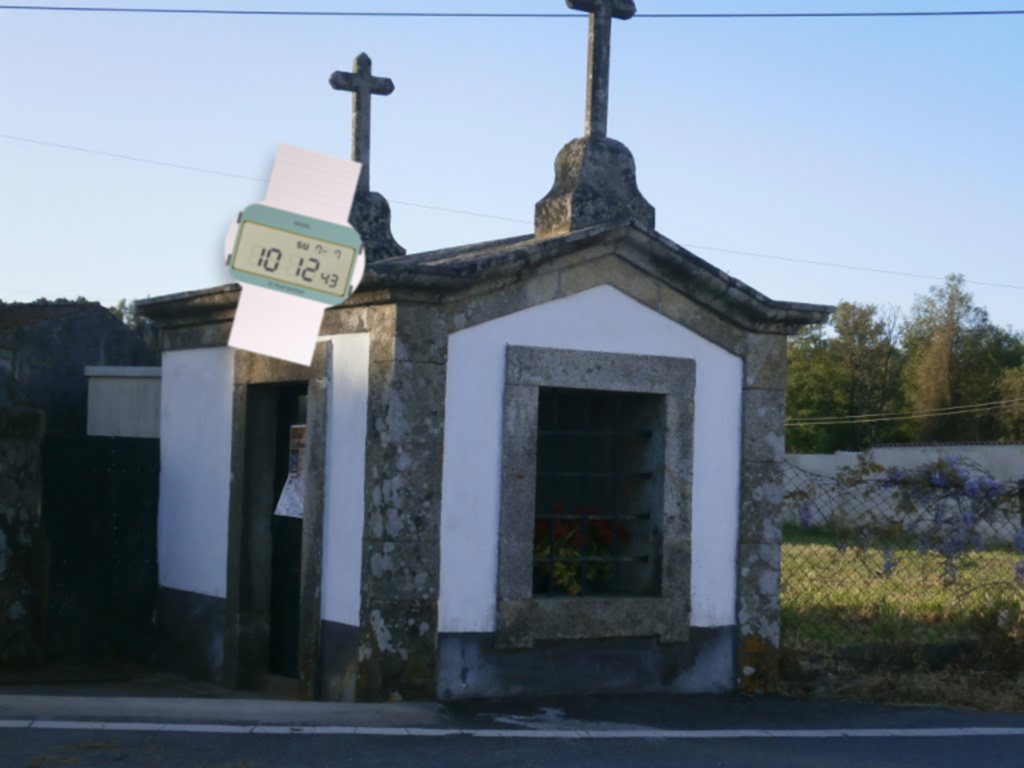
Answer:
10h12m43s
